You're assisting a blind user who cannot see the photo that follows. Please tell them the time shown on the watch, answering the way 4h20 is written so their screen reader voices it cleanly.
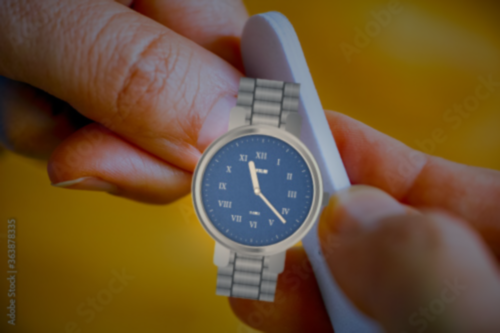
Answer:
11h22
